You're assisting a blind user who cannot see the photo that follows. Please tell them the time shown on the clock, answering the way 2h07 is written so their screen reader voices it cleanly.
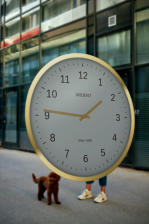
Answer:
1h46
